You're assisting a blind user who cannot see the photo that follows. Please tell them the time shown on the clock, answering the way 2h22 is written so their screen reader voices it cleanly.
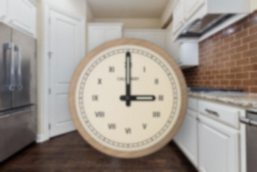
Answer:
3h00
